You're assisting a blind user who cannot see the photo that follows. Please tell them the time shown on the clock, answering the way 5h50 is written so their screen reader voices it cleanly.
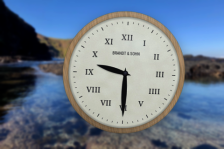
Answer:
9h30
